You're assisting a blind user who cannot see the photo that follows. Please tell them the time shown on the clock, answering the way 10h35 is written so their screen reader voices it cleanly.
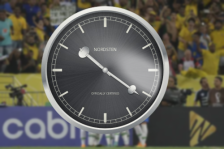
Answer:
10h21
